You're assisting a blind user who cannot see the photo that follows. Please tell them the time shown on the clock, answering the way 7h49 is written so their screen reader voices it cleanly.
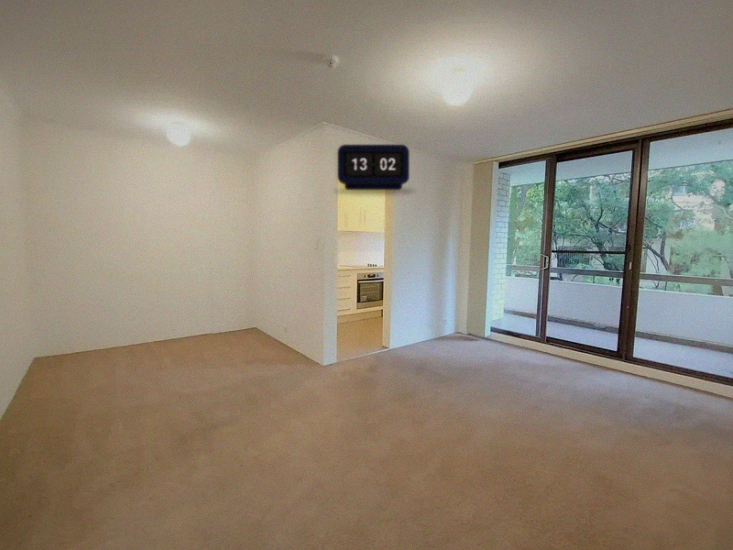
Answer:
13h02
